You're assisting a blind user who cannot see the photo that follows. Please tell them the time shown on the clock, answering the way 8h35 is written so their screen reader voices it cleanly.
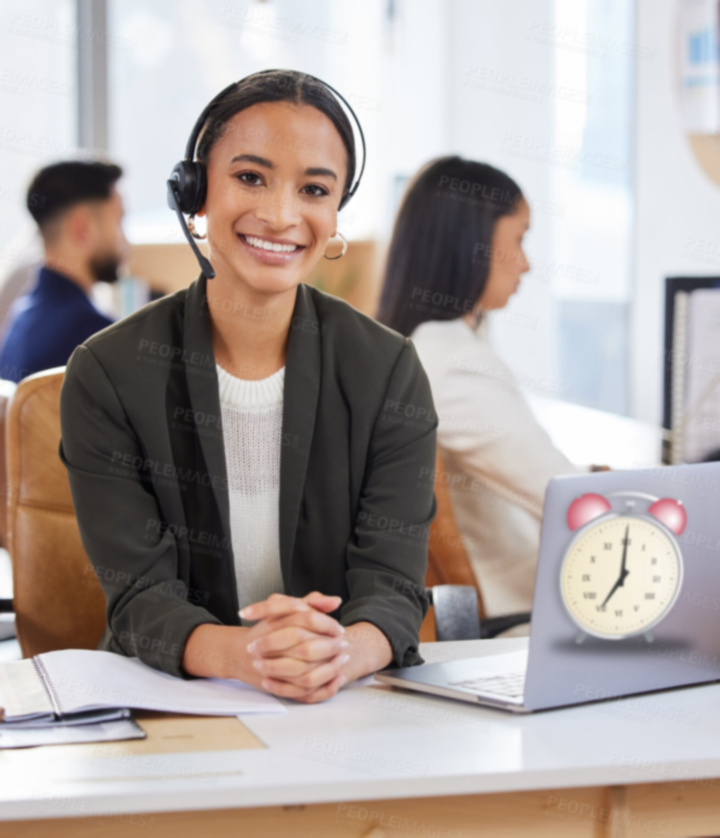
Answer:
7h00
